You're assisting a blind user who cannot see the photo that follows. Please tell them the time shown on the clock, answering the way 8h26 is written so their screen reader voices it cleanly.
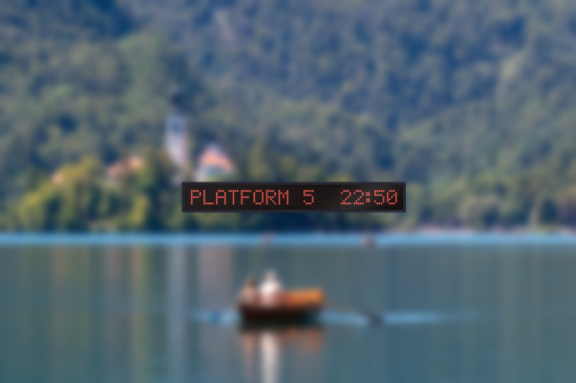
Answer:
22h50
